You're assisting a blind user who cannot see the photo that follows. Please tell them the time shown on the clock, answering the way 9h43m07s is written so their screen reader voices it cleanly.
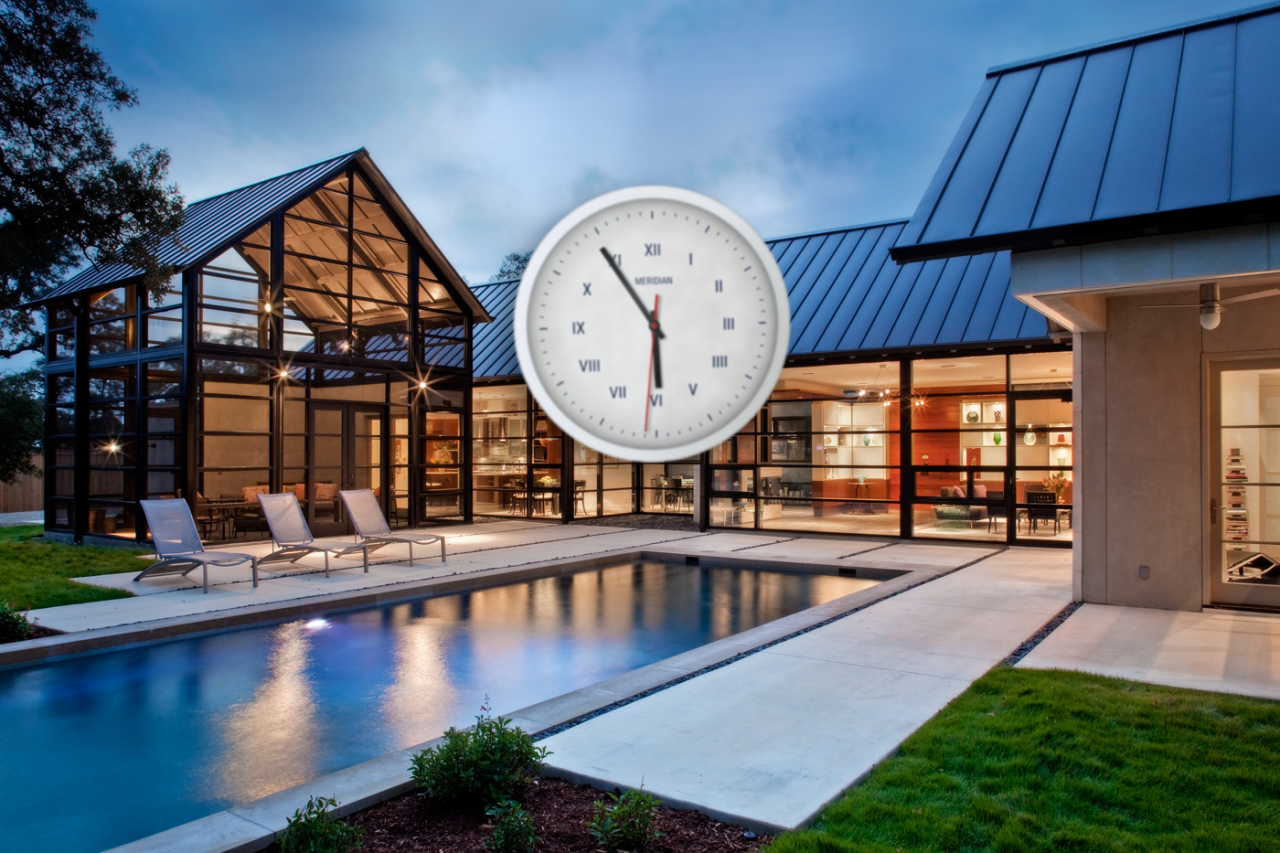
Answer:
5h54m31s
